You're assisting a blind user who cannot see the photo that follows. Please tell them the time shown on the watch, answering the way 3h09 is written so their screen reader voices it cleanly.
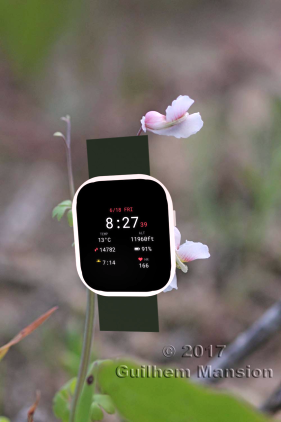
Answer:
8h27
